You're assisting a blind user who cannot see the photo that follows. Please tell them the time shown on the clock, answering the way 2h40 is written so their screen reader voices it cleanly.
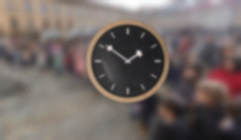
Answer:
1h51
